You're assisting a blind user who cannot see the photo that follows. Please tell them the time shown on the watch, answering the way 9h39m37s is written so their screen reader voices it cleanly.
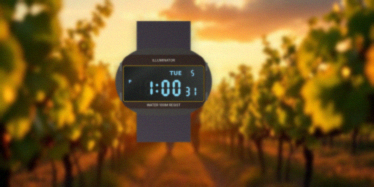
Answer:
1h00m31s
